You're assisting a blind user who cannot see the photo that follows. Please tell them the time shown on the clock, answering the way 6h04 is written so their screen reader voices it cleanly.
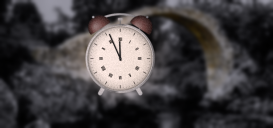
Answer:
11h56
